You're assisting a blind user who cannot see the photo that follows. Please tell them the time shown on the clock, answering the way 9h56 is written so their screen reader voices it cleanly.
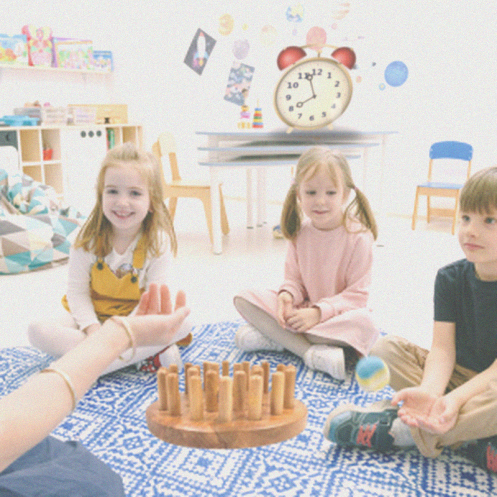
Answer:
7h57
